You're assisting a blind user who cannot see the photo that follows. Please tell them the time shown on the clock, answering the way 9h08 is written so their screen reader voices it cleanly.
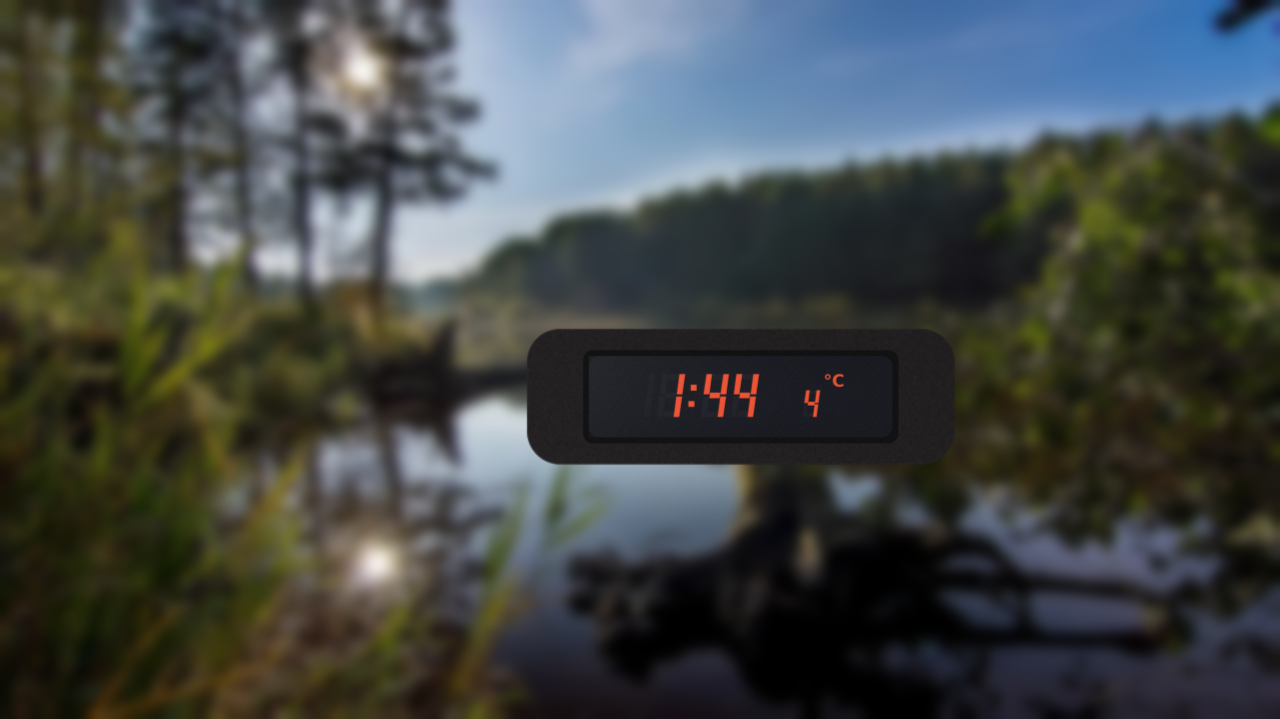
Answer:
1h44
